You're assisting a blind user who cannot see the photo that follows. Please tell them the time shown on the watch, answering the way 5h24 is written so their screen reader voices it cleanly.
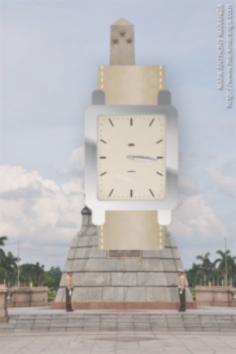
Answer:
3h16
